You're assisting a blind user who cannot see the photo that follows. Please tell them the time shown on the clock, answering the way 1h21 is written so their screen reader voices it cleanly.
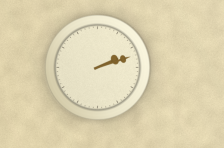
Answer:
2h12
